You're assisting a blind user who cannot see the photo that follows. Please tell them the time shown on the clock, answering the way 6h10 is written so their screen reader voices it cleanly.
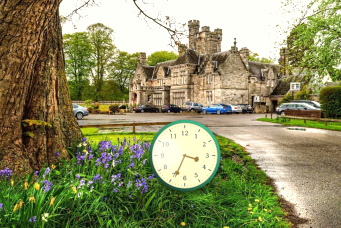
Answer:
3h34
